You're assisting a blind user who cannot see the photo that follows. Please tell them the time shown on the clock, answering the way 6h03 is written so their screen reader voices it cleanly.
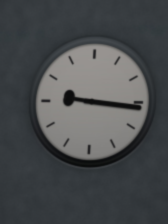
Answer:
9h16
